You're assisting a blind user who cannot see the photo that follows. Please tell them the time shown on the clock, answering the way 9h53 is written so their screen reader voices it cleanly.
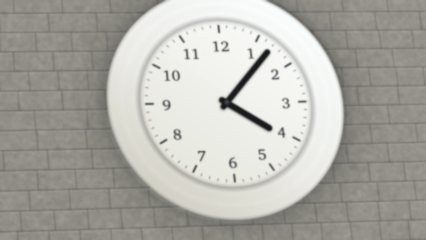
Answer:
4h07
